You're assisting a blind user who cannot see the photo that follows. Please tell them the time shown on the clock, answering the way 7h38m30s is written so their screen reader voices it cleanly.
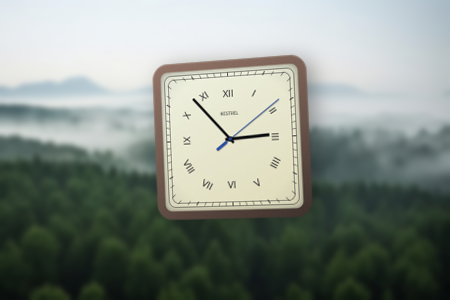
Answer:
2h53m09s
